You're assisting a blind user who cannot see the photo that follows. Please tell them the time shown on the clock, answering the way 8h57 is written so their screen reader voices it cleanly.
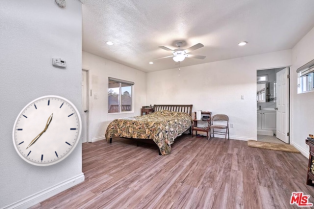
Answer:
12h37
